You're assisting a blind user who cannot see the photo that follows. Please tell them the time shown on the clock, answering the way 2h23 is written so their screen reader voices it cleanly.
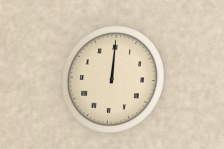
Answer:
12h00
